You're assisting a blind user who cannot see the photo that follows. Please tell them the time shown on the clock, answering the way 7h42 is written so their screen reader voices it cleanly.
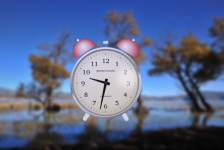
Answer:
9h32
